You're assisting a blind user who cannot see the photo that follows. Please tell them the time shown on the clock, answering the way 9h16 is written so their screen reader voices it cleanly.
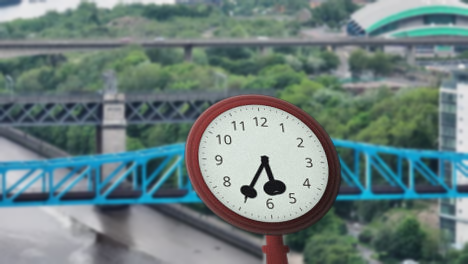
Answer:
5h35
